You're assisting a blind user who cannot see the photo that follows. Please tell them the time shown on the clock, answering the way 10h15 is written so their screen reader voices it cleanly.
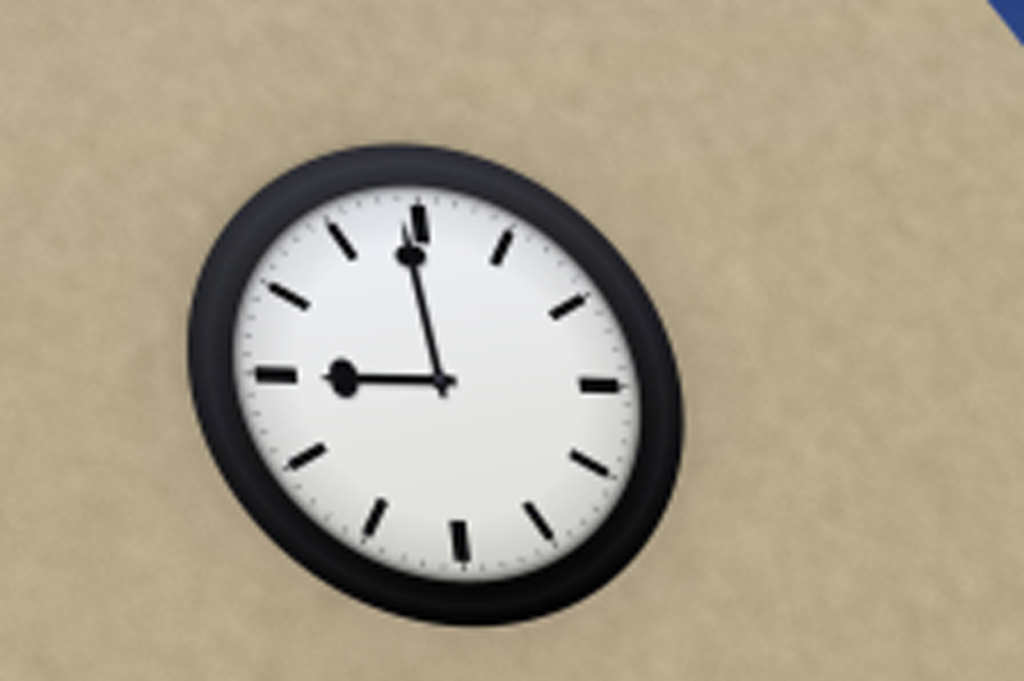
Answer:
8h59
